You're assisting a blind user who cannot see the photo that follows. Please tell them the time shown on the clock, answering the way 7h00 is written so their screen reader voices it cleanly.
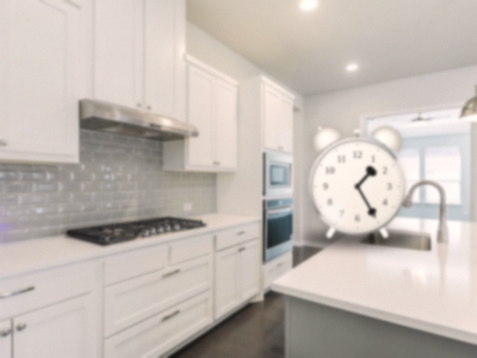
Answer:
1h25
